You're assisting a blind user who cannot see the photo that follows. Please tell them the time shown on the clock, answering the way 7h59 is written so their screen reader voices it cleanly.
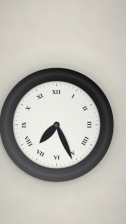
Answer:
7h26
